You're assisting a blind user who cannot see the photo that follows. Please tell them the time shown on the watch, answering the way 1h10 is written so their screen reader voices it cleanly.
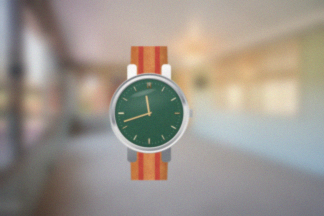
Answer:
11h42
